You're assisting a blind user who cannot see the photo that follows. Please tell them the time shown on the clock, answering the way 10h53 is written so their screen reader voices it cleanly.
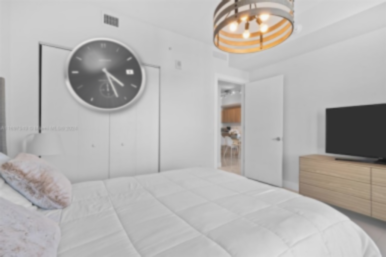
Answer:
4h27
